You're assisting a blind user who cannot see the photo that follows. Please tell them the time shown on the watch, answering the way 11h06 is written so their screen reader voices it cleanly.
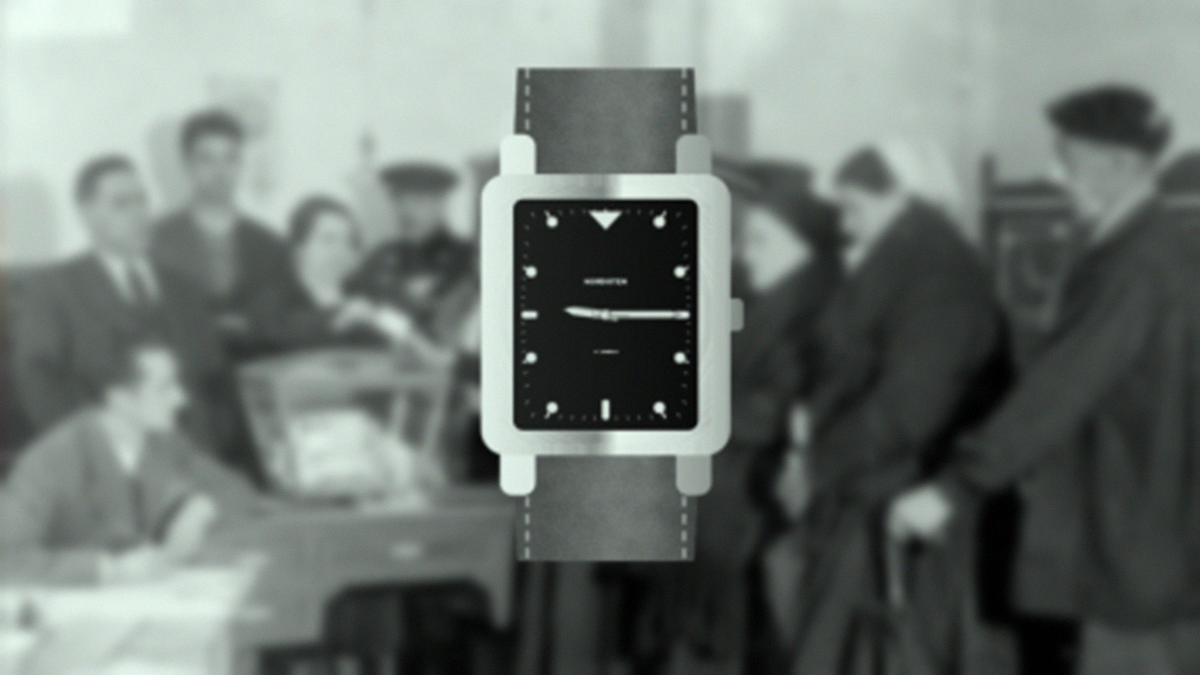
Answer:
9h15
